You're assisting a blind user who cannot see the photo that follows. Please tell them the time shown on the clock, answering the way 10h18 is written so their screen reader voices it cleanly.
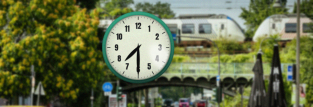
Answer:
7h30
